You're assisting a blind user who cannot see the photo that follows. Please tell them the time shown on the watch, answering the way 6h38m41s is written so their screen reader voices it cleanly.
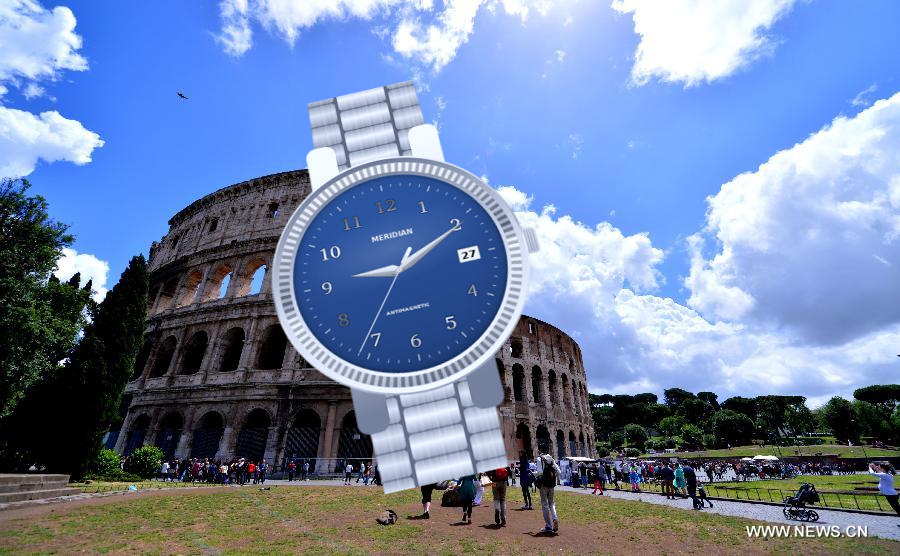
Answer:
9h10m36s
